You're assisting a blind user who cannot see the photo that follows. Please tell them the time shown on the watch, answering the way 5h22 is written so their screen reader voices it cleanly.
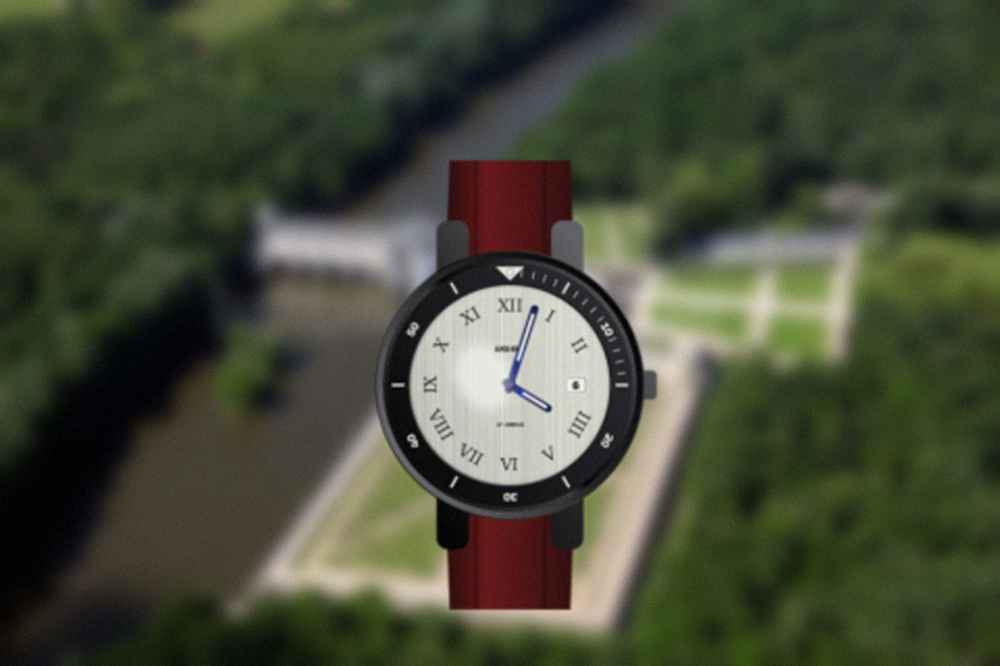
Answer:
4h03
